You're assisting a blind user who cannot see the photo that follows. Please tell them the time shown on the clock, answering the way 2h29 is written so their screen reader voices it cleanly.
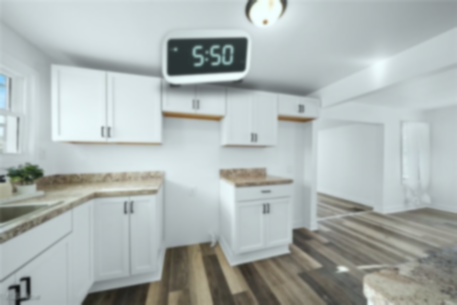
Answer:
5h50
